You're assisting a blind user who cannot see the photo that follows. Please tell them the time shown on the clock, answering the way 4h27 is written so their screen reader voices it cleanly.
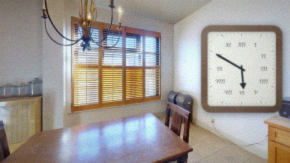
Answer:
5h50
